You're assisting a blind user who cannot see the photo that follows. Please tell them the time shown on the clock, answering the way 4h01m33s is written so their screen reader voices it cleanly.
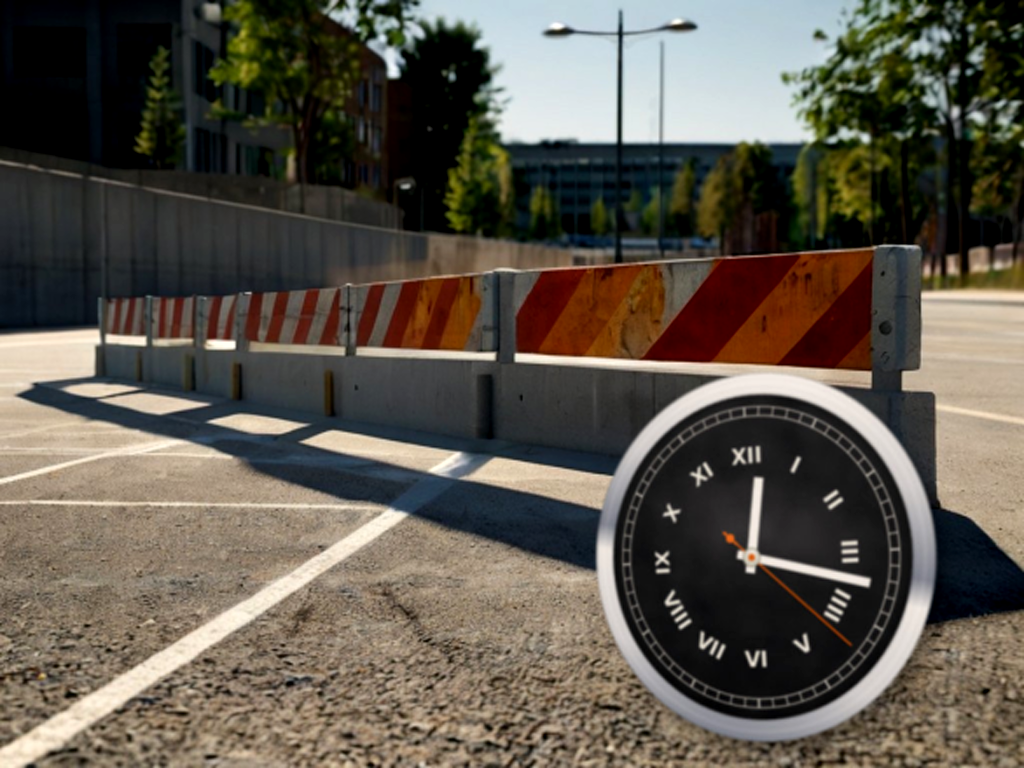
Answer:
12h17m22s
